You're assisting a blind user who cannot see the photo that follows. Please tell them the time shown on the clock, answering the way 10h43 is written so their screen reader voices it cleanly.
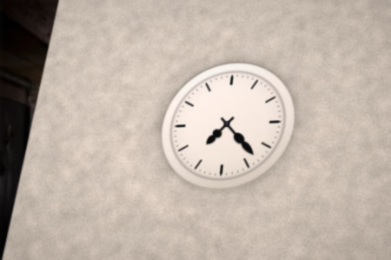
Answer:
7h23
